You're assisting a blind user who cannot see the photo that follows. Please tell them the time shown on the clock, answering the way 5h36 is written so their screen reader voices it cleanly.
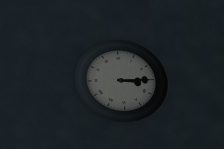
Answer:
3h15
